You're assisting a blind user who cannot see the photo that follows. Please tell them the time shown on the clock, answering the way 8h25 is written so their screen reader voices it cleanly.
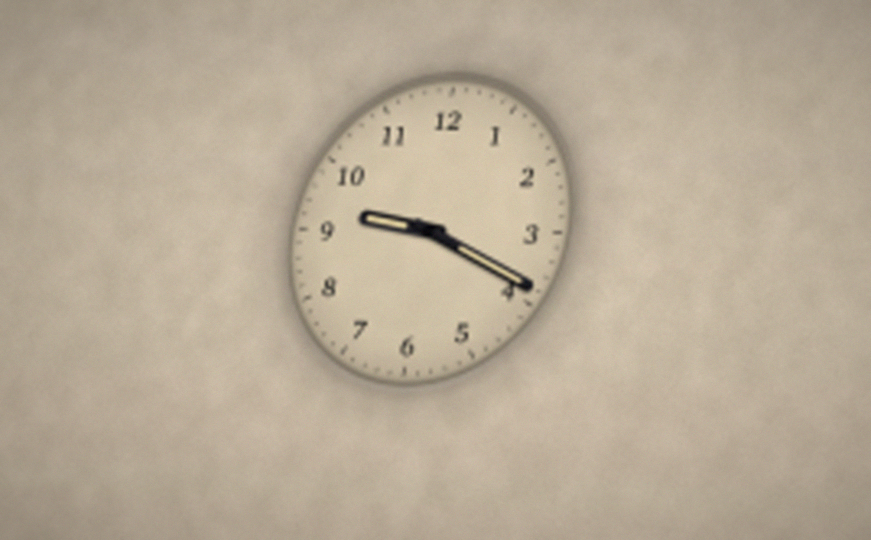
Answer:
9h19
